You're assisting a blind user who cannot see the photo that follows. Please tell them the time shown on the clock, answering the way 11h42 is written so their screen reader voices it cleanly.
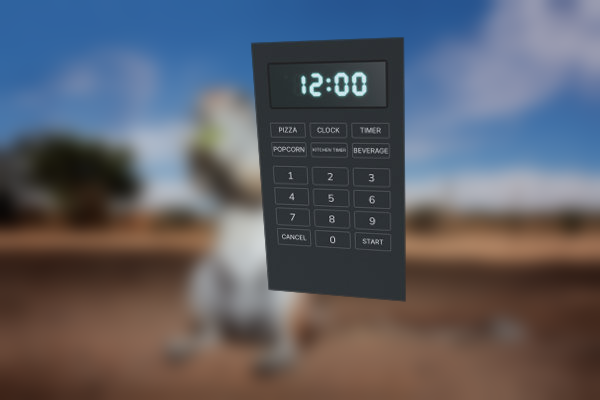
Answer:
12h00
